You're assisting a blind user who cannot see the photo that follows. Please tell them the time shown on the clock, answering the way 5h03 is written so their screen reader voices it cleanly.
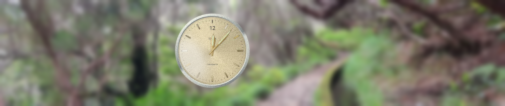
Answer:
12h07
